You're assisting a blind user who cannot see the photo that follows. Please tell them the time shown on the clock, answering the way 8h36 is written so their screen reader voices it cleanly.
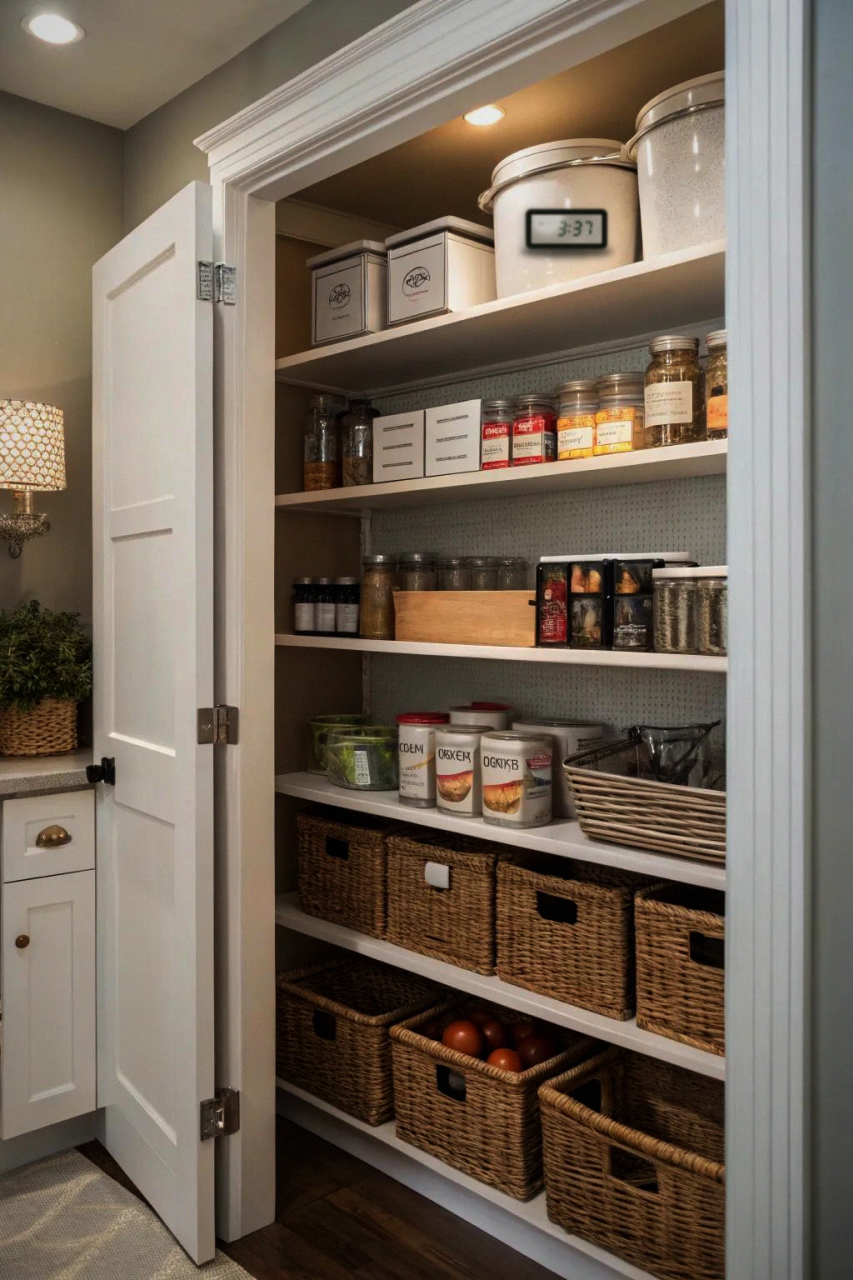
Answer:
3h37
